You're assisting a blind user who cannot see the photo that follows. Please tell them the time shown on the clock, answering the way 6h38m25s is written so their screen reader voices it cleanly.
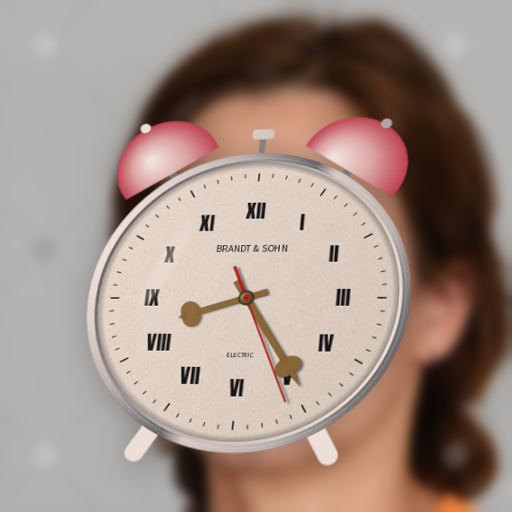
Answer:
8h24m26s
